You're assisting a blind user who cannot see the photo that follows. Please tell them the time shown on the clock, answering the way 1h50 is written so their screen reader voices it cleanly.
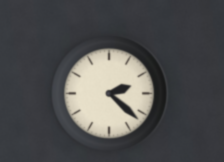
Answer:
2h22
